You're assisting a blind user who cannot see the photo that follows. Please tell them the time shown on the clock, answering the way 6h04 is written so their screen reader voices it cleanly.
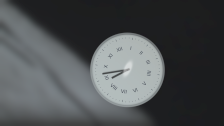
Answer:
8h47
